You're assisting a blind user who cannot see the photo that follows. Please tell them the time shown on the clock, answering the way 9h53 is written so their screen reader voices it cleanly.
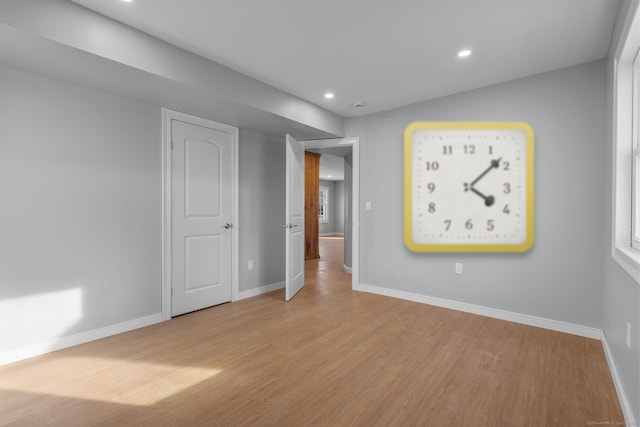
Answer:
4h08
